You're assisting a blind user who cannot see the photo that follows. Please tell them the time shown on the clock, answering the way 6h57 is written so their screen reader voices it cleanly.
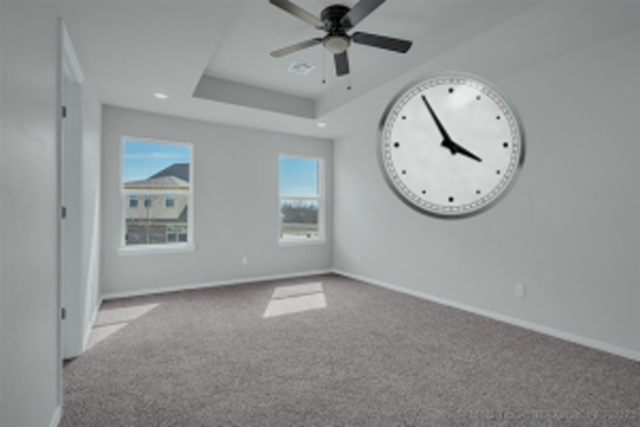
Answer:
3h55
